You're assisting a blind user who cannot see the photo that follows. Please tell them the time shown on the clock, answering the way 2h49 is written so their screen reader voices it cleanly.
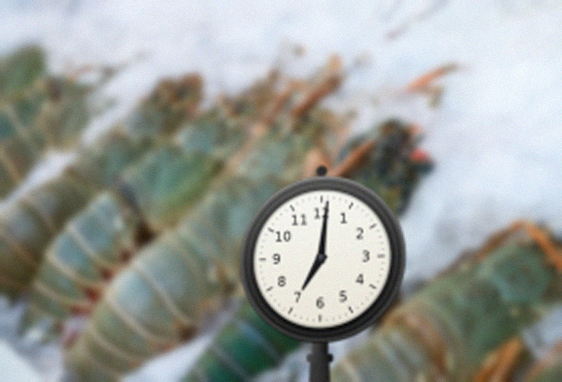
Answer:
7h01
